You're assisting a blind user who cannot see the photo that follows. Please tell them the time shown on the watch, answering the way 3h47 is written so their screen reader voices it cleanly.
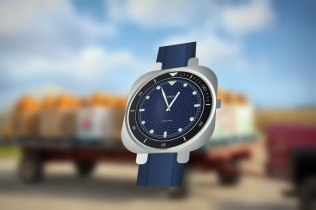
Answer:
12h56
